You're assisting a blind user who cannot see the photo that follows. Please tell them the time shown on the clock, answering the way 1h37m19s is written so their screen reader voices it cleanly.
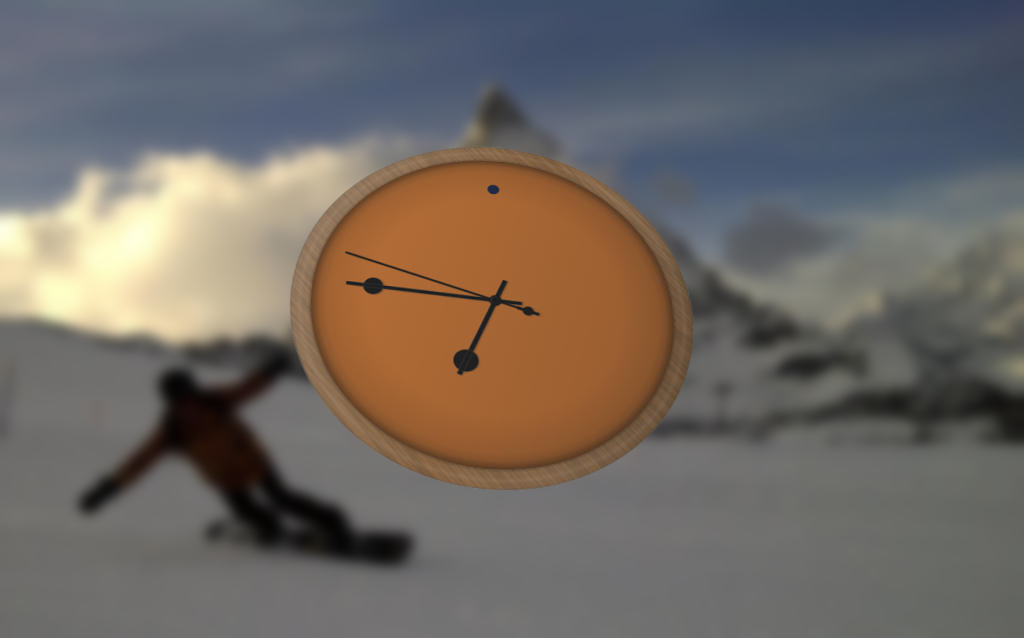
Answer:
6h45m48s
